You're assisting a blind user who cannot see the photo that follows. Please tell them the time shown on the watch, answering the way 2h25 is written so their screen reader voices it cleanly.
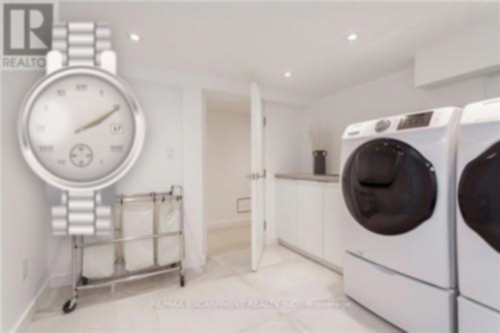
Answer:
2h10
